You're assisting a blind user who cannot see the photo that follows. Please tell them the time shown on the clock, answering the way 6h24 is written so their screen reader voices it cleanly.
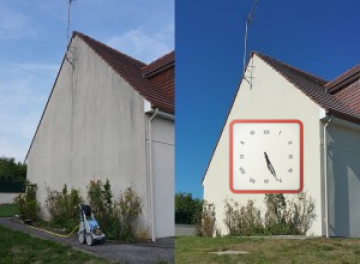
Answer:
5h26
